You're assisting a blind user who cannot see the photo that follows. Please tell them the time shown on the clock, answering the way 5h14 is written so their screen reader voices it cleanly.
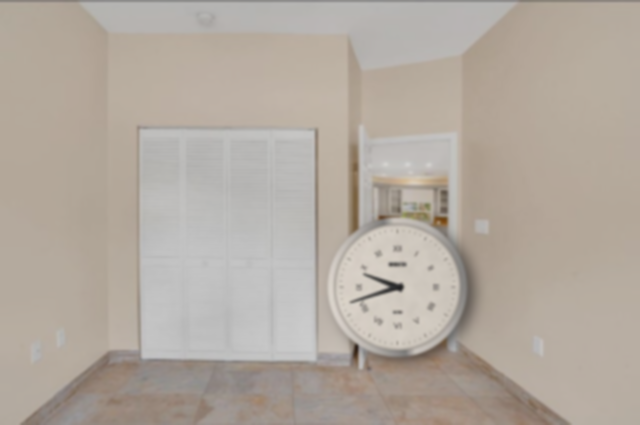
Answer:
9h42
